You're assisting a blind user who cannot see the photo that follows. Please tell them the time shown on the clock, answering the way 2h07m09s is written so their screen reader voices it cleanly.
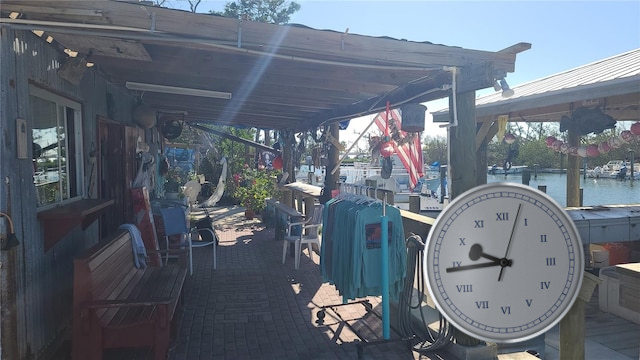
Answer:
9h44m03s
